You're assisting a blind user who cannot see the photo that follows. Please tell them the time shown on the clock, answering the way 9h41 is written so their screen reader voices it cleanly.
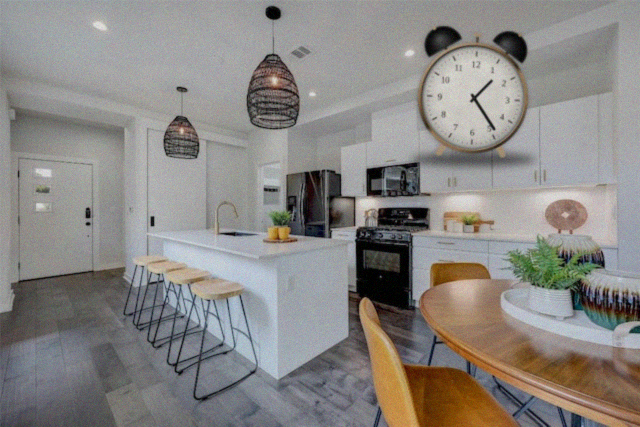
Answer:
1h24
